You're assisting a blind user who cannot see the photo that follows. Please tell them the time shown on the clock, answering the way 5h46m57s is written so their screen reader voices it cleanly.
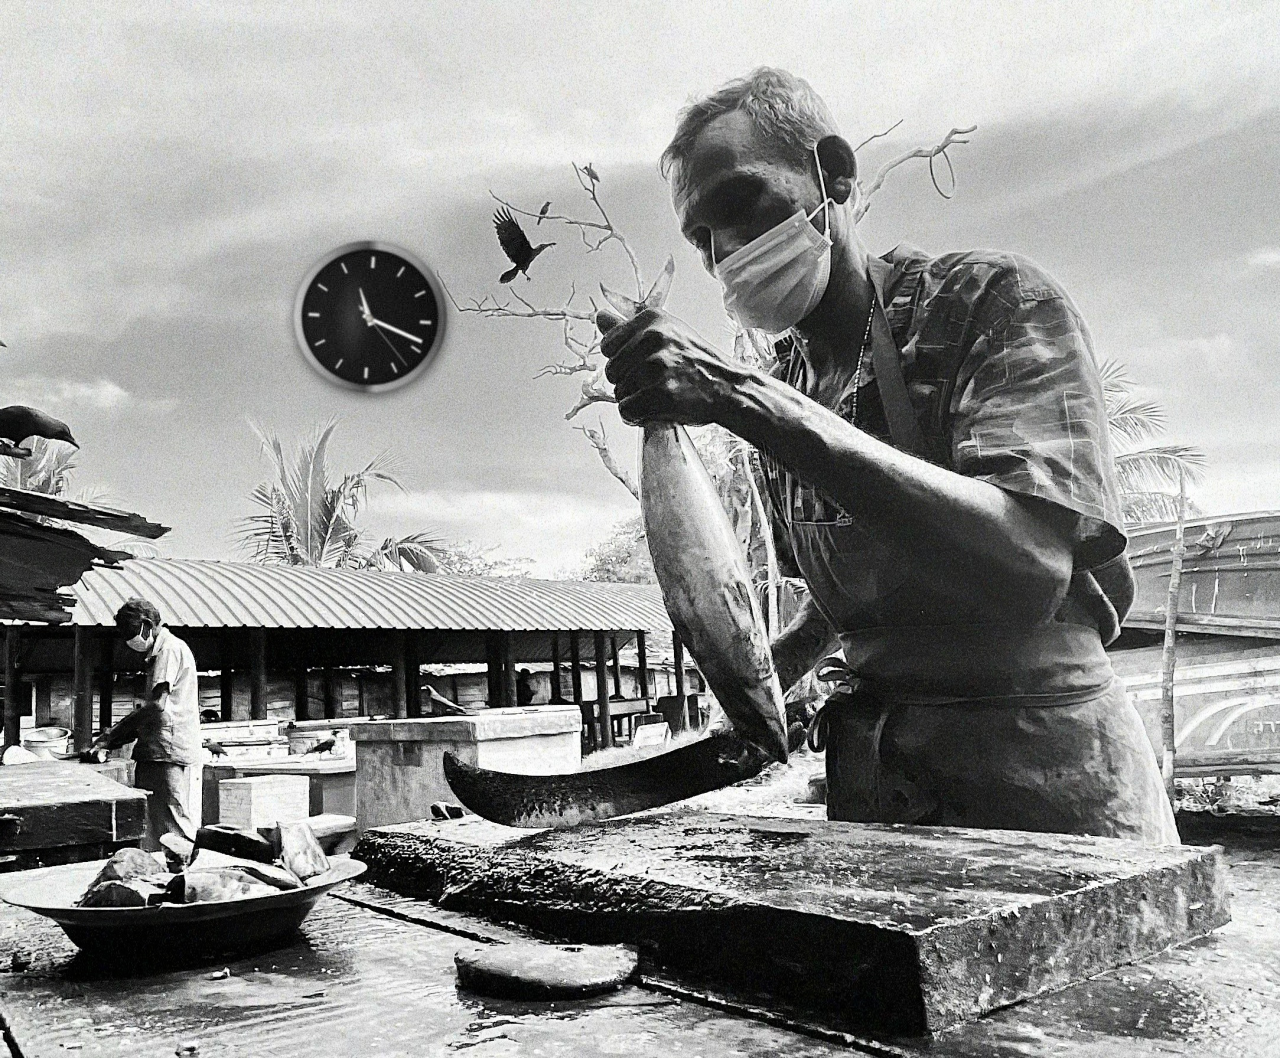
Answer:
11h18m23s
